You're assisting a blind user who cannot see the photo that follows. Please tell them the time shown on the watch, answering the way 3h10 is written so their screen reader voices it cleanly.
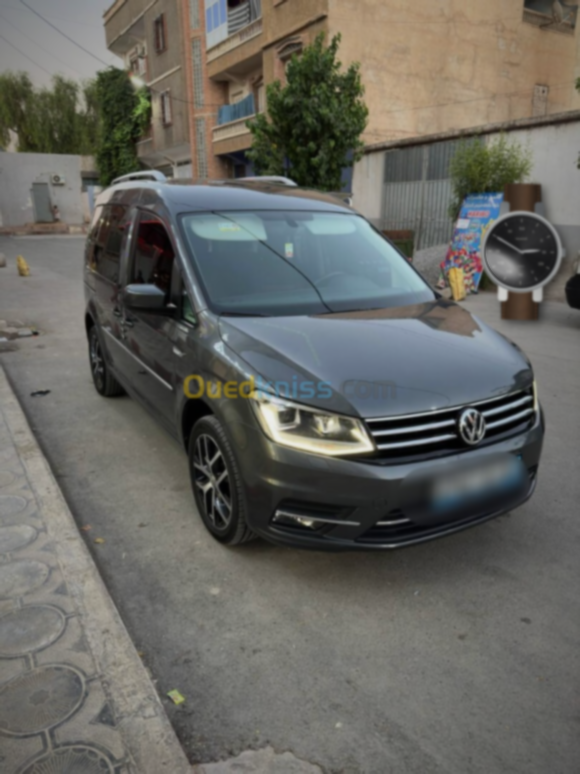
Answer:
2h50
